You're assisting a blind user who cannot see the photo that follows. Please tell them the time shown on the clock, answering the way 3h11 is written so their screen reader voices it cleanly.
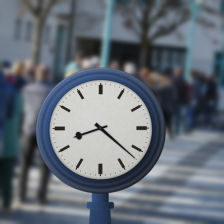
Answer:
8h22
